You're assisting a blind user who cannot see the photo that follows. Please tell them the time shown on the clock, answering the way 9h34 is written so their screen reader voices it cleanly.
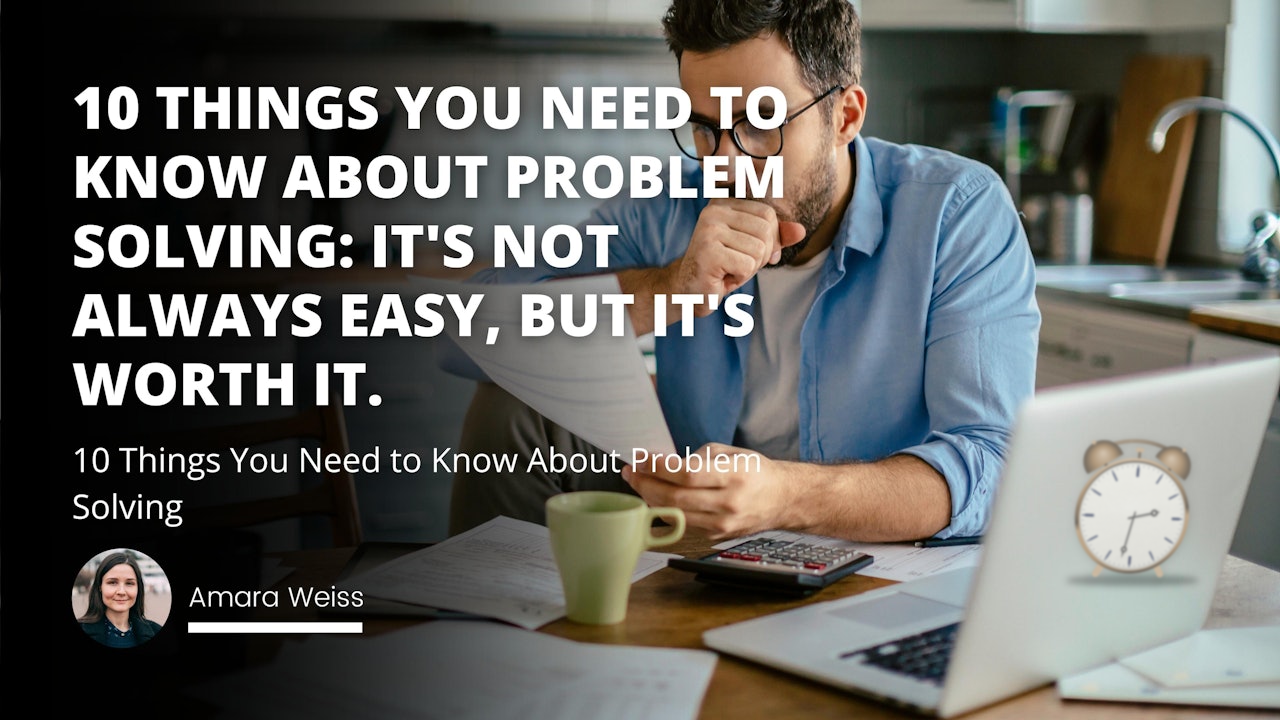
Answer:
2h32
